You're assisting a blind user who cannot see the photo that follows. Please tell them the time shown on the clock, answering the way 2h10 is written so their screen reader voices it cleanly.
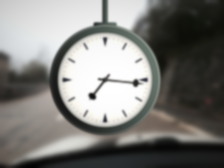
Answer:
7h16
